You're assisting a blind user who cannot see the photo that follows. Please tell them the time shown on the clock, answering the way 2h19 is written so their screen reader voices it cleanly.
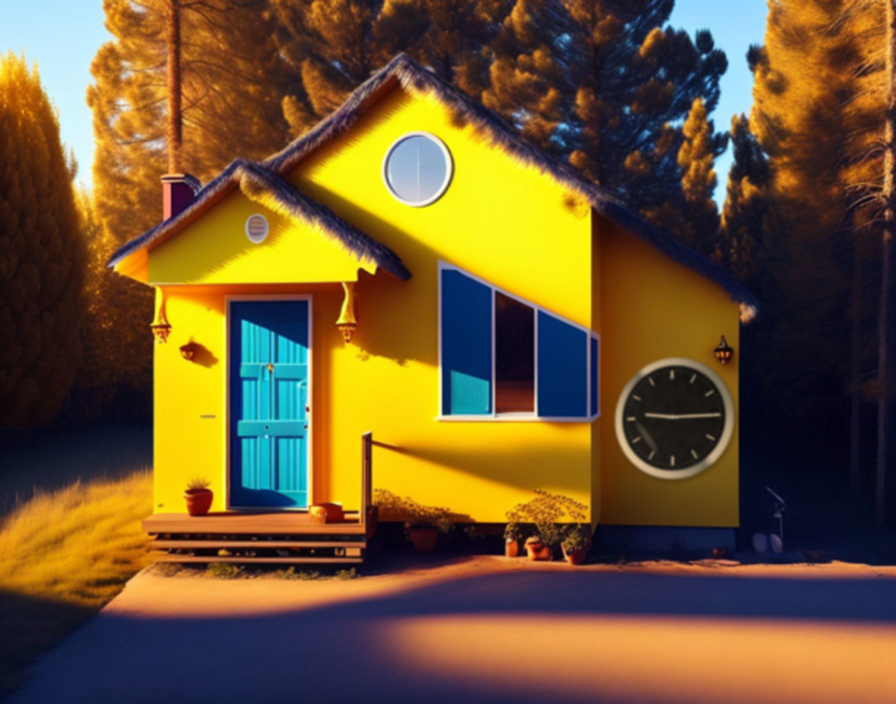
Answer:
9h15
